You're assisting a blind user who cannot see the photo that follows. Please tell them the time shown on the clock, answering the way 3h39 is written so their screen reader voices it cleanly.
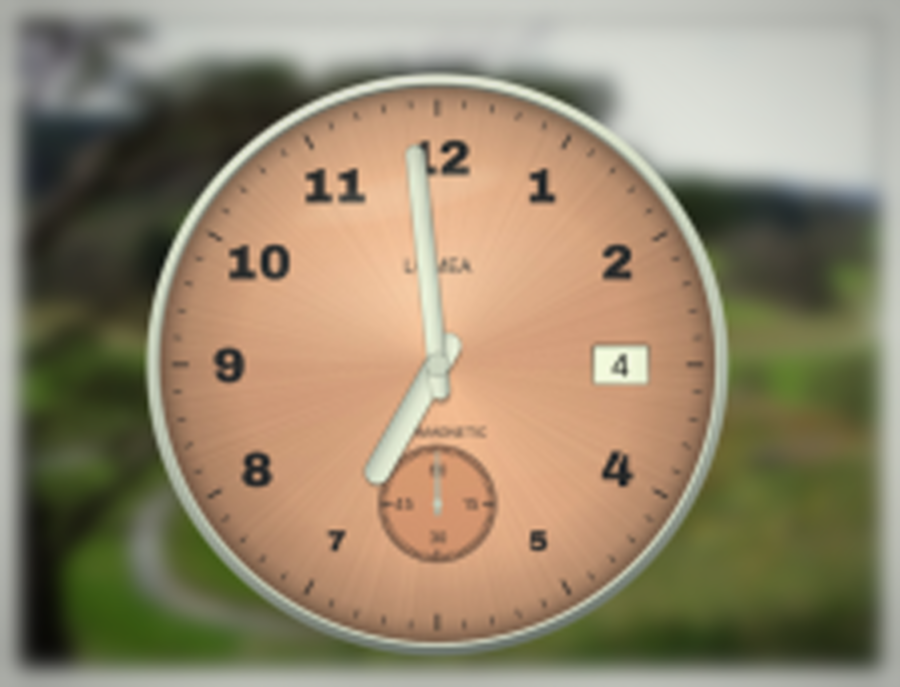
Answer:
6h59
